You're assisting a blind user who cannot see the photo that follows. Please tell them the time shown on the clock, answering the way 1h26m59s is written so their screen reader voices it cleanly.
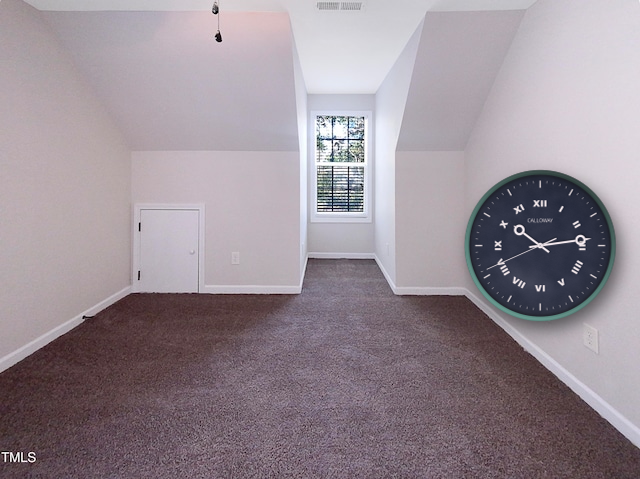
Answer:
10h13m41s
